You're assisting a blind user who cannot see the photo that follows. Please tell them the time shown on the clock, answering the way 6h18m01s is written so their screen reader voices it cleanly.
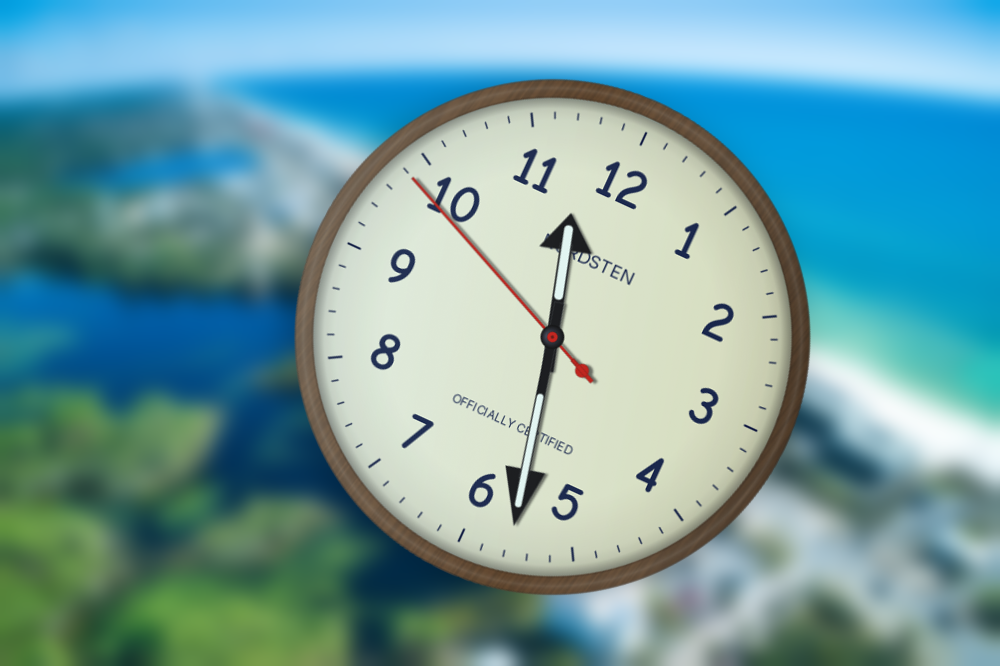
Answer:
11h27m49s
